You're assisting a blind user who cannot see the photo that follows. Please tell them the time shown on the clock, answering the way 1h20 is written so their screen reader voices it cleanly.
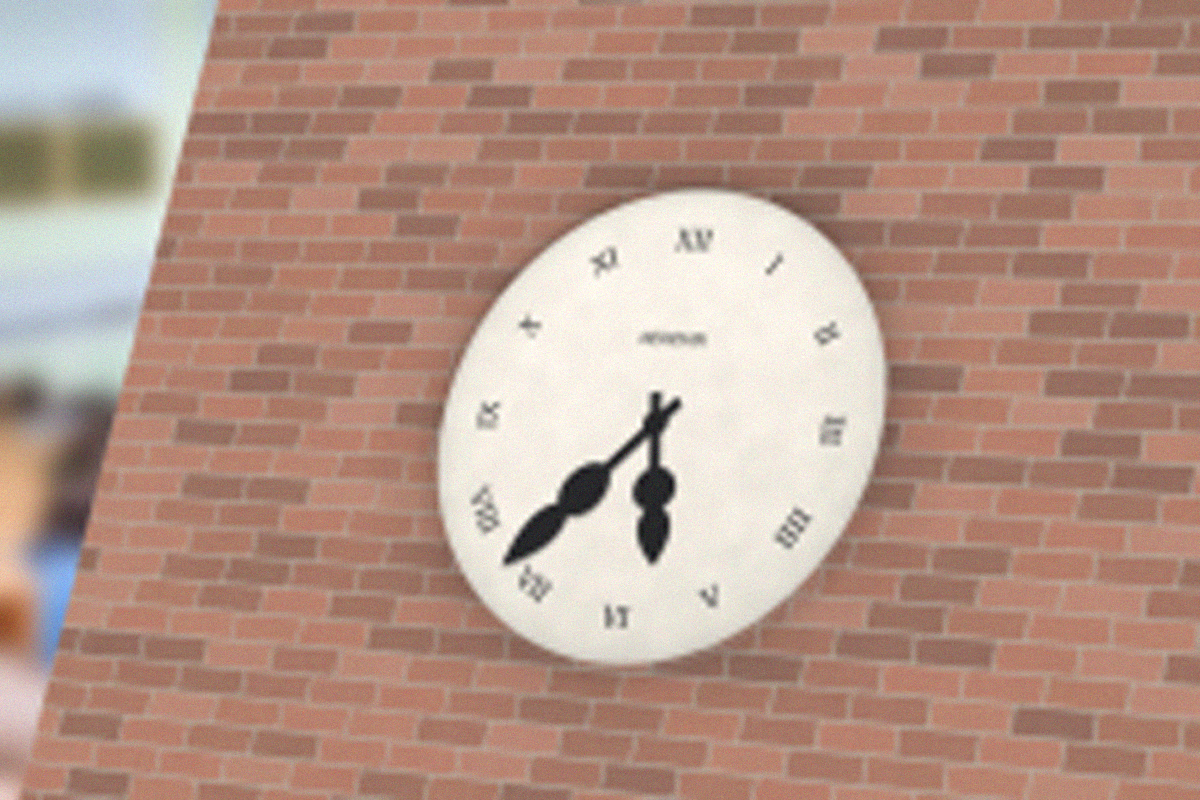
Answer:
5h37
